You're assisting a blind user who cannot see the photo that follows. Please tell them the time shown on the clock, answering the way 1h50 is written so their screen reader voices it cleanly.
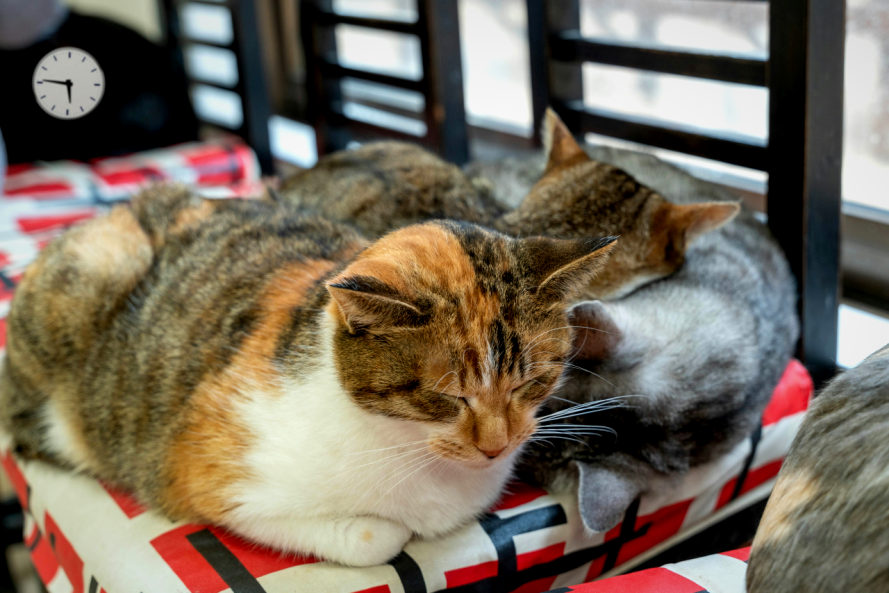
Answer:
5h46
